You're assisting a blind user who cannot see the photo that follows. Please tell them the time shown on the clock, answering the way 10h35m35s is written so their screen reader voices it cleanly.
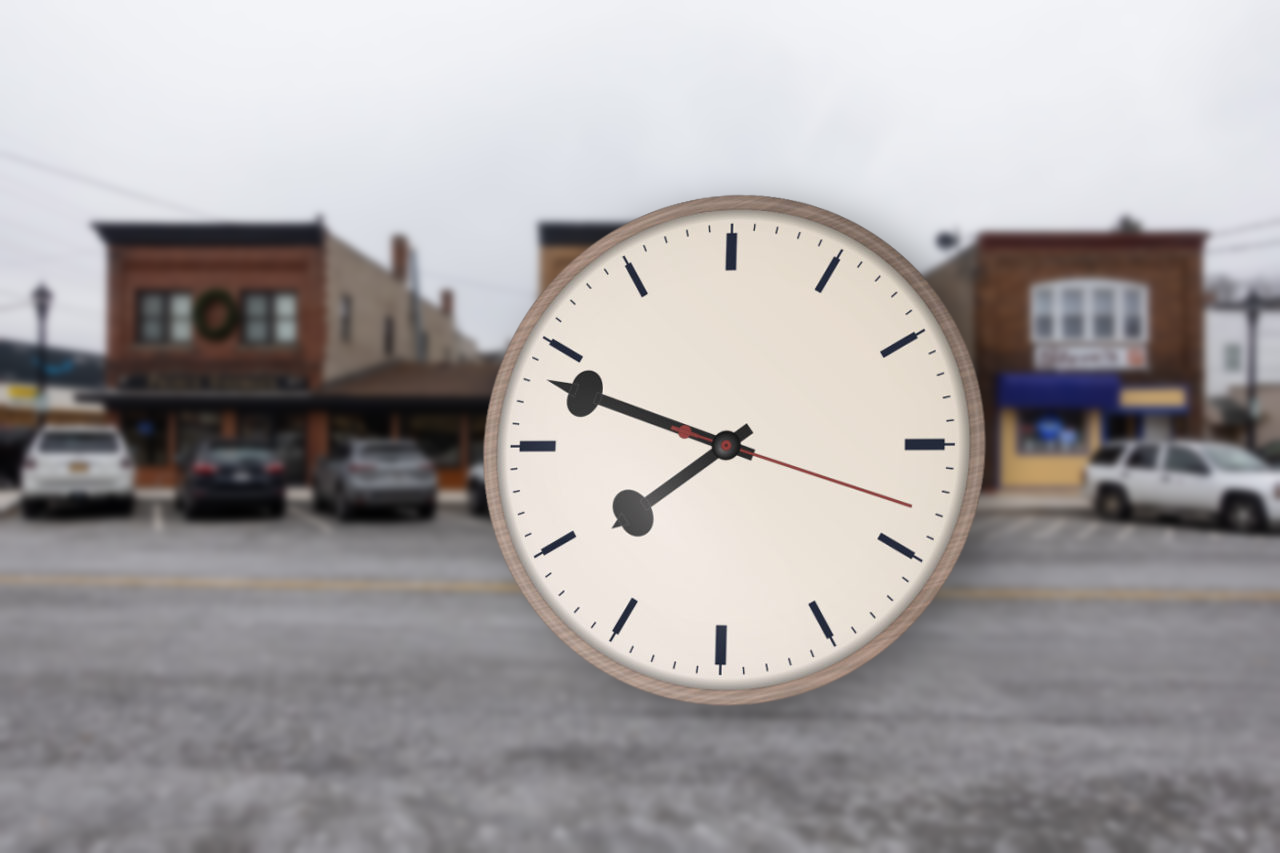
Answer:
7h48m18s
